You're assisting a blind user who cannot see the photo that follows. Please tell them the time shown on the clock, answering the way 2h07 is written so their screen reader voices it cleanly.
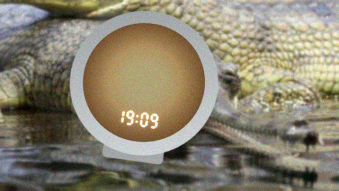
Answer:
19h09
